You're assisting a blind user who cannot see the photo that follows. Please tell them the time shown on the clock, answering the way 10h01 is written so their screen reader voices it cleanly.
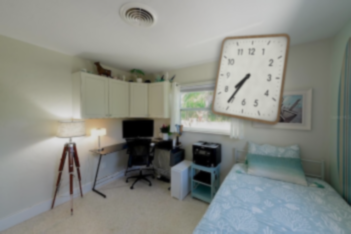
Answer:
7h36
